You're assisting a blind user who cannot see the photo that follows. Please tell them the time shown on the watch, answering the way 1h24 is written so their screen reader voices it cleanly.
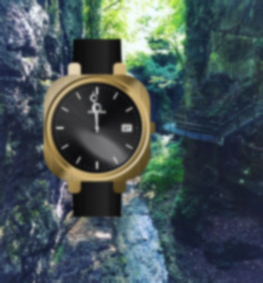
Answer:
11h59
